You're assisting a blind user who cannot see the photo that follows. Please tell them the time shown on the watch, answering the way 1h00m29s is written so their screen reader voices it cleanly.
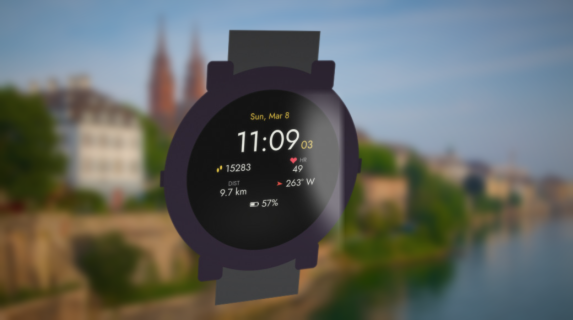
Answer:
11h09m03s
